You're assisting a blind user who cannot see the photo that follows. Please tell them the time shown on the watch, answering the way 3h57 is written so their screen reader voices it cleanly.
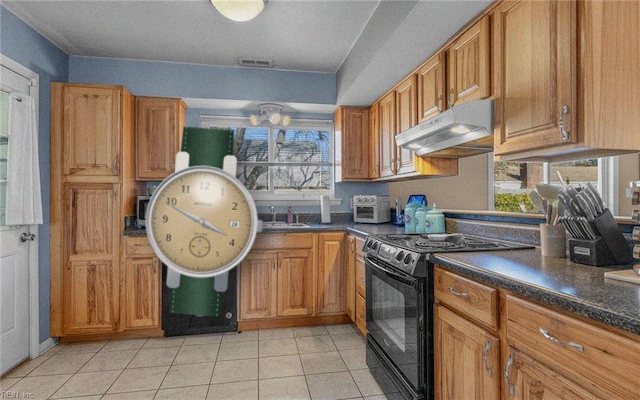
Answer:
3h49
